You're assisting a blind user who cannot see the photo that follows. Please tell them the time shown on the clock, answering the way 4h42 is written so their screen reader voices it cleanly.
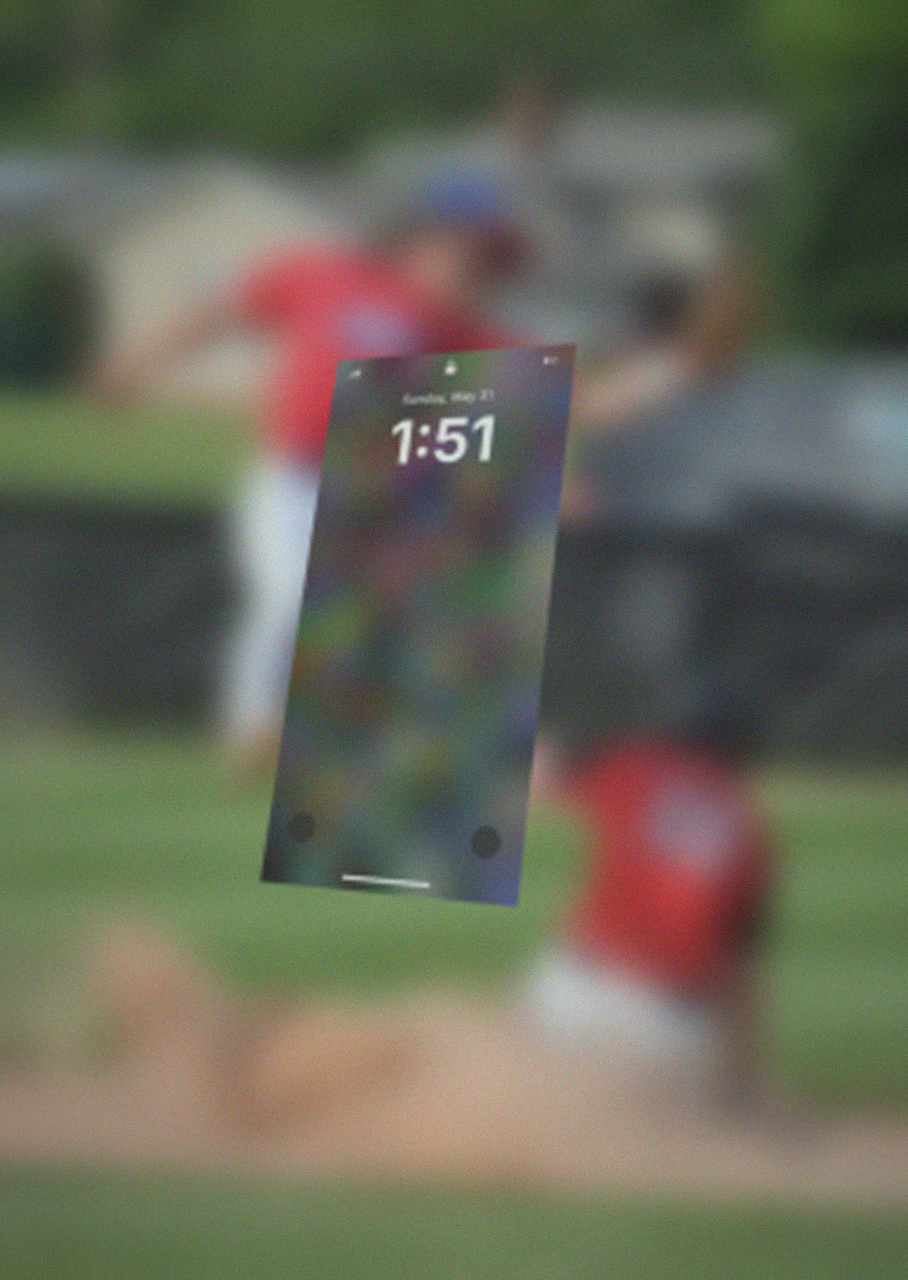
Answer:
1h51
